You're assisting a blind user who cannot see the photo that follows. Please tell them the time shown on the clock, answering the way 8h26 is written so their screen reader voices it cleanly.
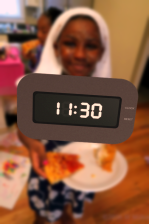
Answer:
11h30
